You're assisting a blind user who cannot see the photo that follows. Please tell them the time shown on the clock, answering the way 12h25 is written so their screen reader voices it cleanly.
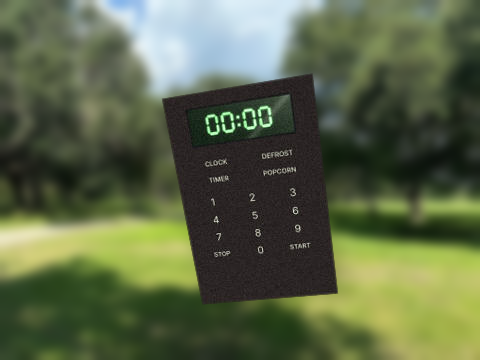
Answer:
0h00
